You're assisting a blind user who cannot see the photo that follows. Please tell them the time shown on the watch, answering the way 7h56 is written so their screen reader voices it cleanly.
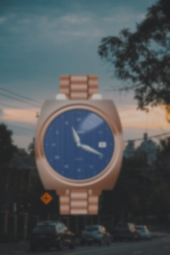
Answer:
11h19
